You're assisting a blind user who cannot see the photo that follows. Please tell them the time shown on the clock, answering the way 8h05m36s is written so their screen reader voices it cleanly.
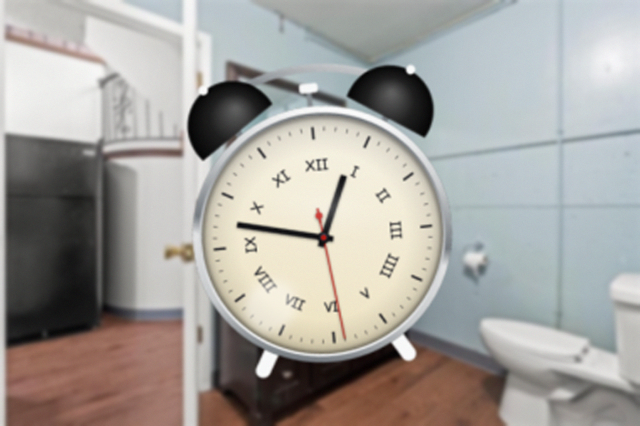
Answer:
12h47m29s
